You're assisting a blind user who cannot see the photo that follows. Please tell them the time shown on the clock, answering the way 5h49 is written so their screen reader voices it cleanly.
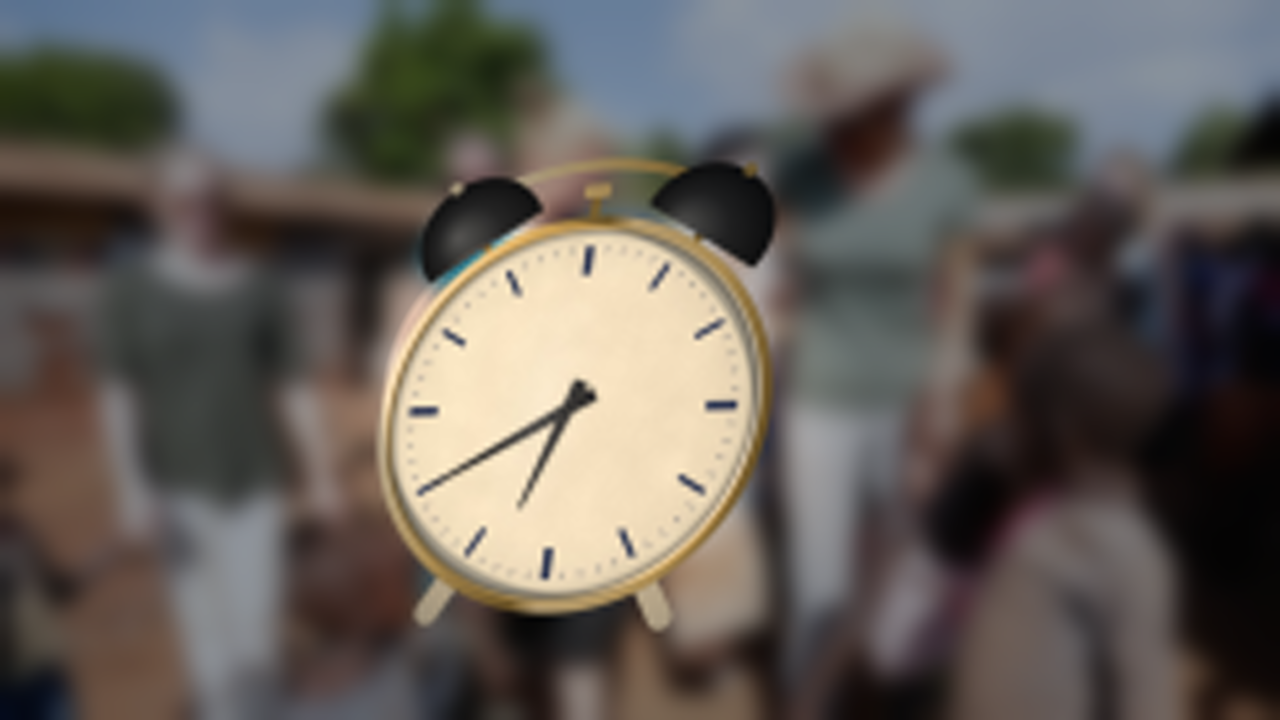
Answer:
6h40
